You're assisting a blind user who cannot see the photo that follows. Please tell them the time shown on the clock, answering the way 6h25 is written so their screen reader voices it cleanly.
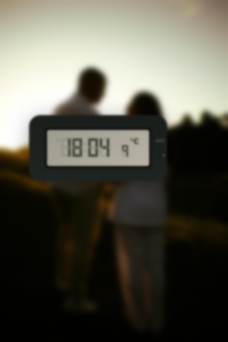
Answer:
18h04
